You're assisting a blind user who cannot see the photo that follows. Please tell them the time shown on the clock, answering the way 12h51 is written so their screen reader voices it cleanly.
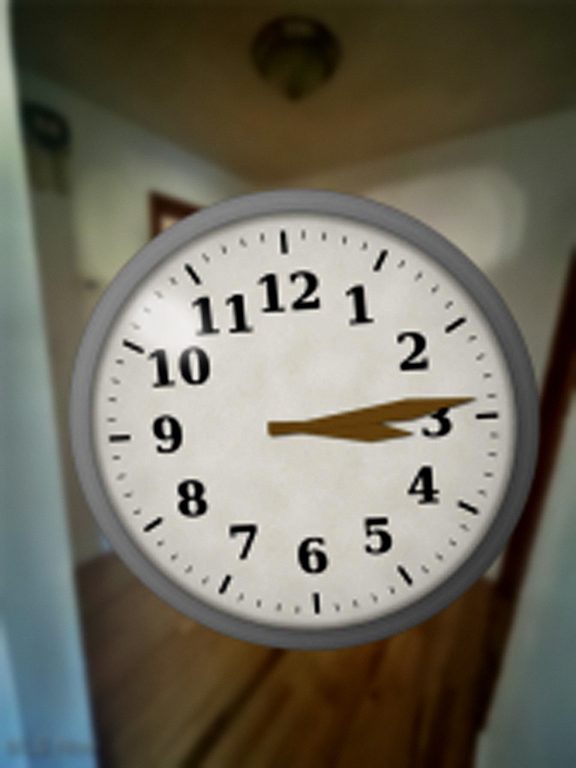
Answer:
3h14
